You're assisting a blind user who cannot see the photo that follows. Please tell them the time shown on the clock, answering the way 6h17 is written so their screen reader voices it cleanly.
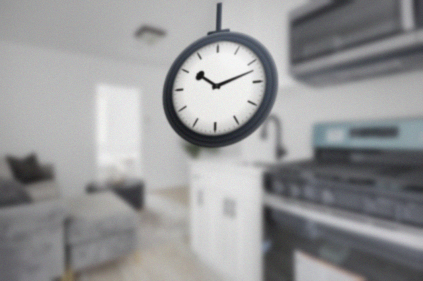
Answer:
10h12
